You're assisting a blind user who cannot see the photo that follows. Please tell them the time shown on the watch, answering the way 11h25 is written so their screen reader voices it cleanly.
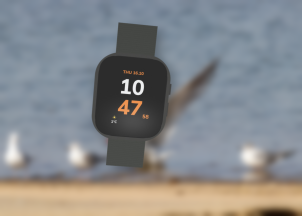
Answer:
10h47
